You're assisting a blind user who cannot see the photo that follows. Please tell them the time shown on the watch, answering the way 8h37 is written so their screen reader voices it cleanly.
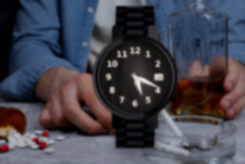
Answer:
5h19
